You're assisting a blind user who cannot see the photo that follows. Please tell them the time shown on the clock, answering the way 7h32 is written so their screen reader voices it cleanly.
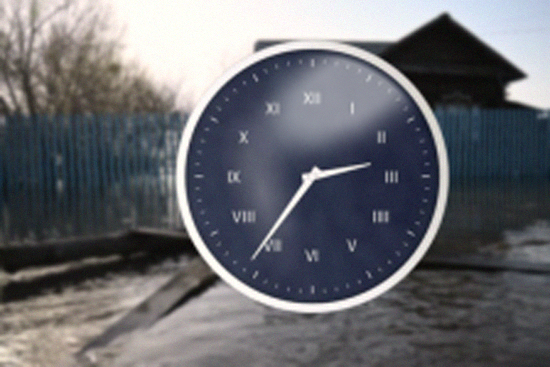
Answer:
2h36
